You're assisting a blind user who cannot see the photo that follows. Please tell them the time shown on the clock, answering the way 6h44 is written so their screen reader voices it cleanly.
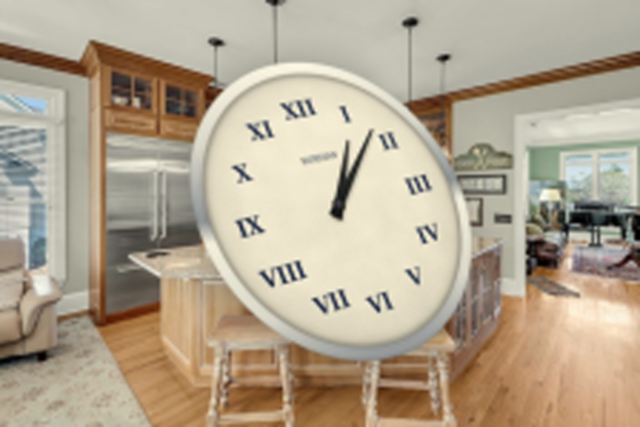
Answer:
1h08
